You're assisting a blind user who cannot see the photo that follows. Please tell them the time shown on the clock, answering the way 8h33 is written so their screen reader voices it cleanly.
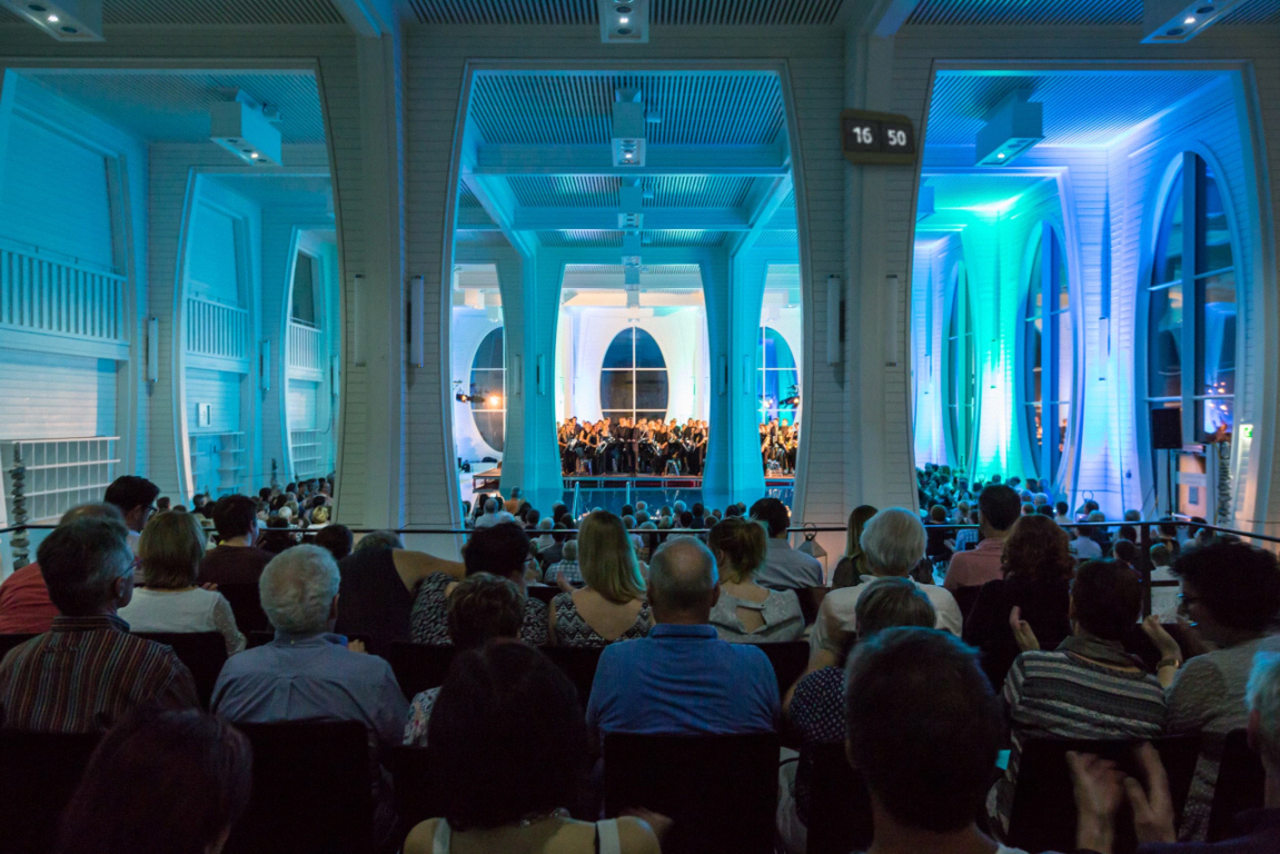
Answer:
16h50
